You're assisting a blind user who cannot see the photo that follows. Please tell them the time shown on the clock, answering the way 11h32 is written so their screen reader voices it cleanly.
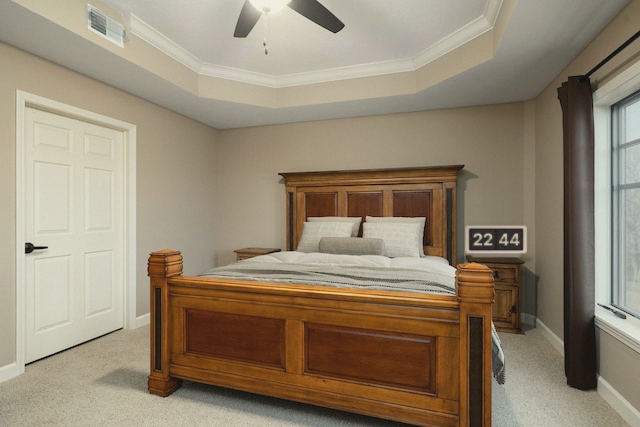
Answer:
22h44
